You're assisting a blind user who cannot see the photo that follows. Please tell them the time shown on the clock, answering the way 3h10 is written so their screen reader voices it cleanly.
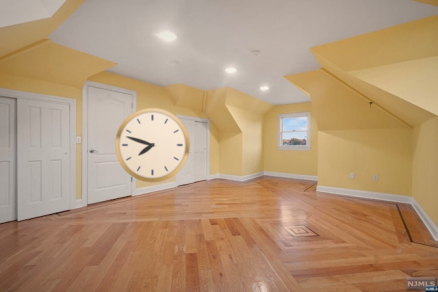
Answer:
7h48
